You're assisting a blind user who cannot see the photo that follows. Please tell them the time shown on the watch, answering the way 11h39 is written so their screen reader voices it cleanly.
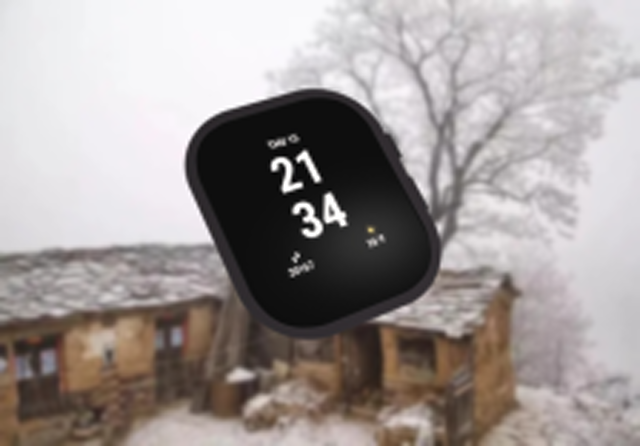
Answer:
21h34
